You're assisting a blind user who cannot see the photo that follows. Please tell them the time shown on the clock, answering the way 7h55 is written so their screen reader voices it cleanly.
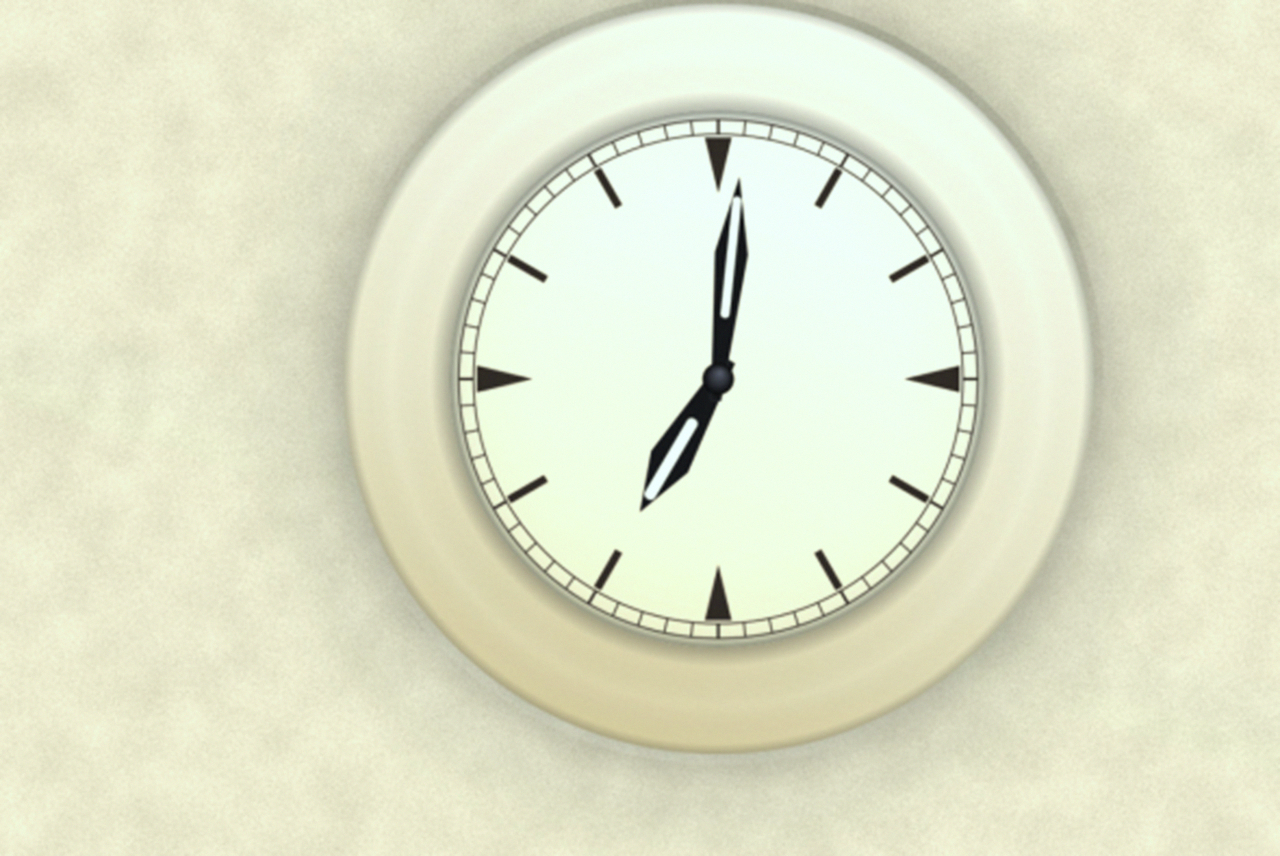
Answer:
7h01
